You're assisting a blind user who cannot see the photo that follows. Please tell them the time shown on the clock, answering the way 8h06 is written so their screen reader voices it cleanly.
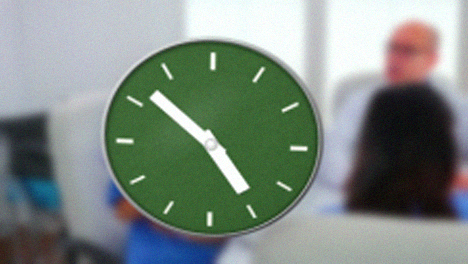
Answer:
4h52
